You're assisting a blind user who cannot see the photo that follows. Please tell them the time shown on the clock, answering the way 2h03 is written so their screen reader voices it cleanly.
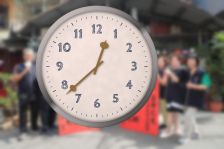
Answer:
12h38
